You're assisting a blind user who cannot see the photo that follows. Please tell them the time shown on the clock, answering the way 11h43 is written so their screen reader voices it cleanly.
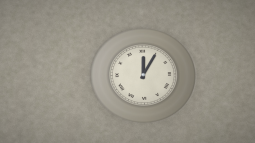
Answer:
12h05
